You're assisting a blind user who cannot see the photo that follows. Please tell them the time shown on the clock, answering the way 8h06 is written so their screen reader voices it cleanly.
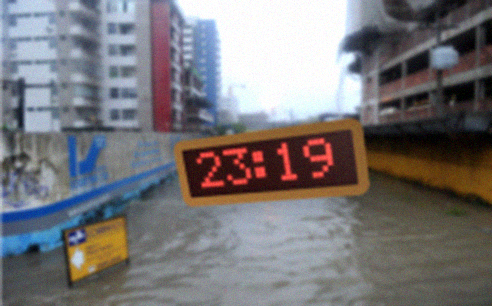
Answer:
23h19
